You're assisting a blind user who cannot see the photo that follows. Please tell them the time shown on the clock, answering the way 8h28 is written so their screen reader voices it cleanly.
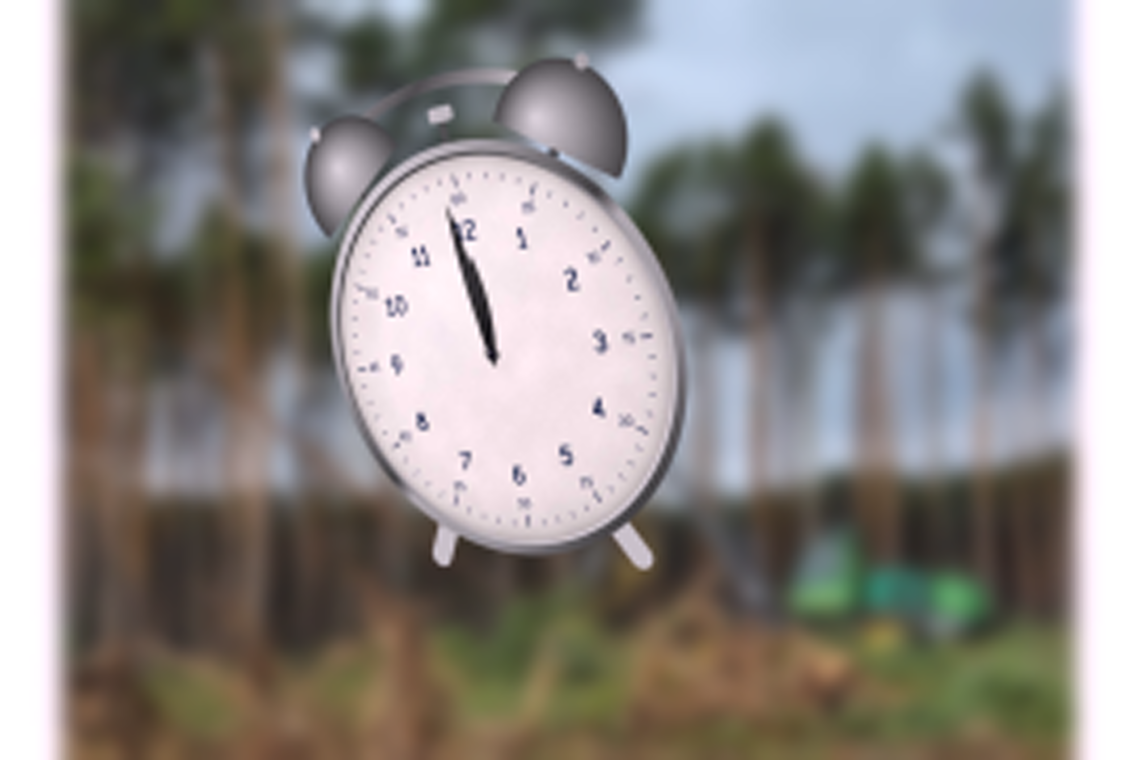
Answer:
11h59
